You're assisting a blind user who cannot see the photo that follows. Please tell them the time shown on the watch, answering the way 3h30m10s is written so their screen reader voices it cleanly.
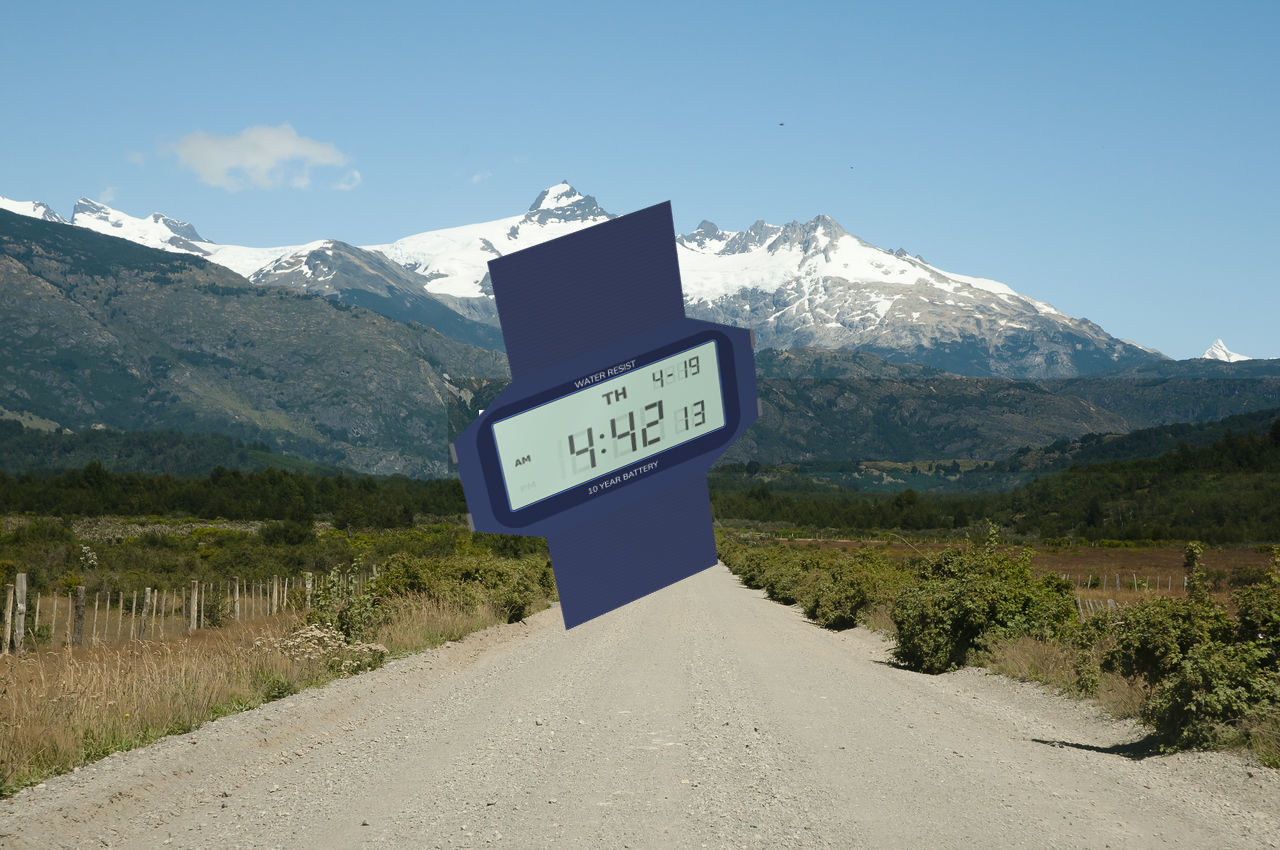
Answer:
4h42m13s
